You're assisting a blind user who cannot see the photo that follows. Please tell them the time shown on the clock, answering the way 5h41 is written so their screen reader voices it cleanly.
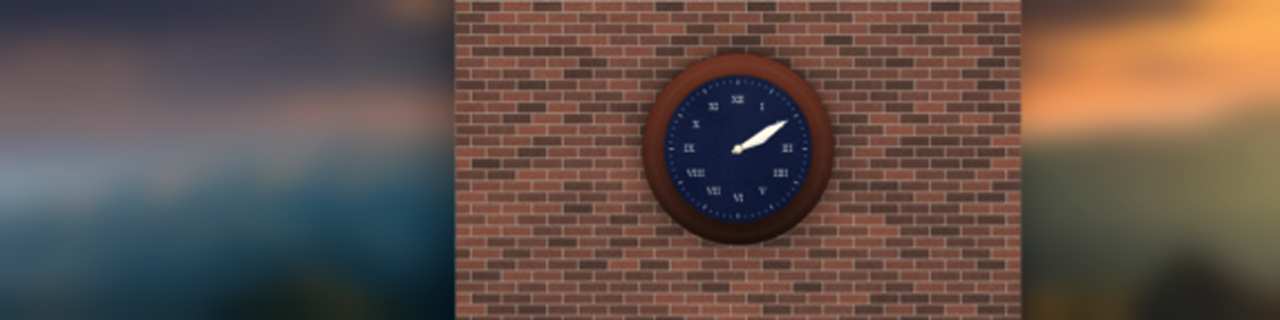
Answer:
2h10
